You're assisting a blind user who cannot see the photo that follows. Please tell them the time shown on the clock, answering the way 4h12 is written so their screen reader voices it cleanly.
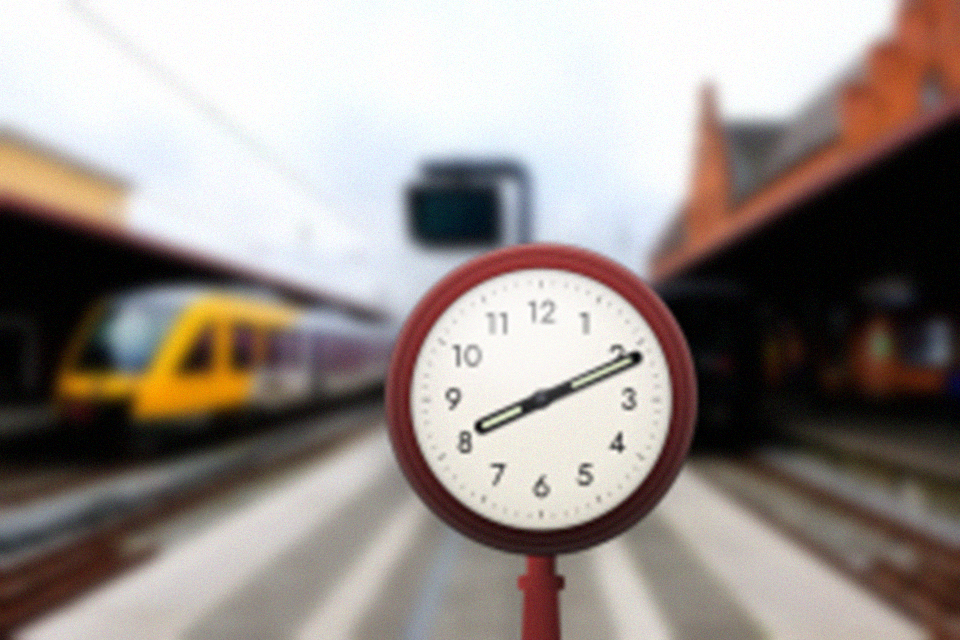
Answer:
8h11
